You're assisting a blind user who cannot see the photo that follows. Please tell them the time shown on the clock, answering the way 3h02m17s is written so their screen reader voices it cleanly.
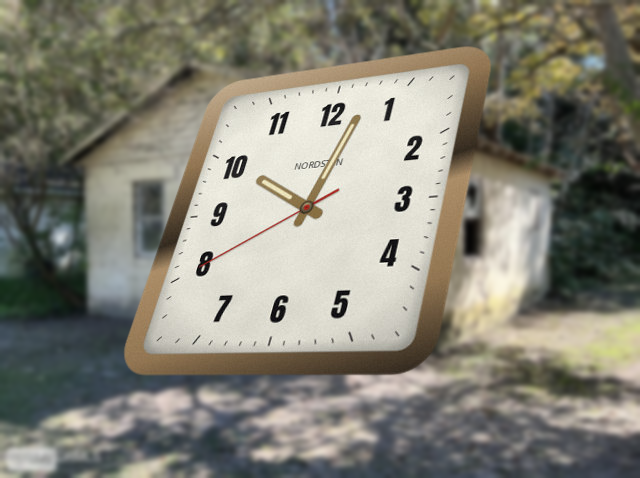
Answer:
10h02m40s
